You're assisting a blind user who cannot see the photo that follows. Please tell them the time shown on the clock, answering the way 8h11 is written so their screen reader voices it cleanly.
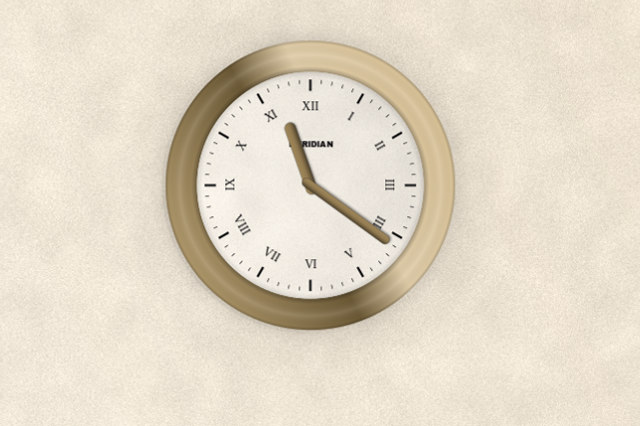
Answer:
11h21
